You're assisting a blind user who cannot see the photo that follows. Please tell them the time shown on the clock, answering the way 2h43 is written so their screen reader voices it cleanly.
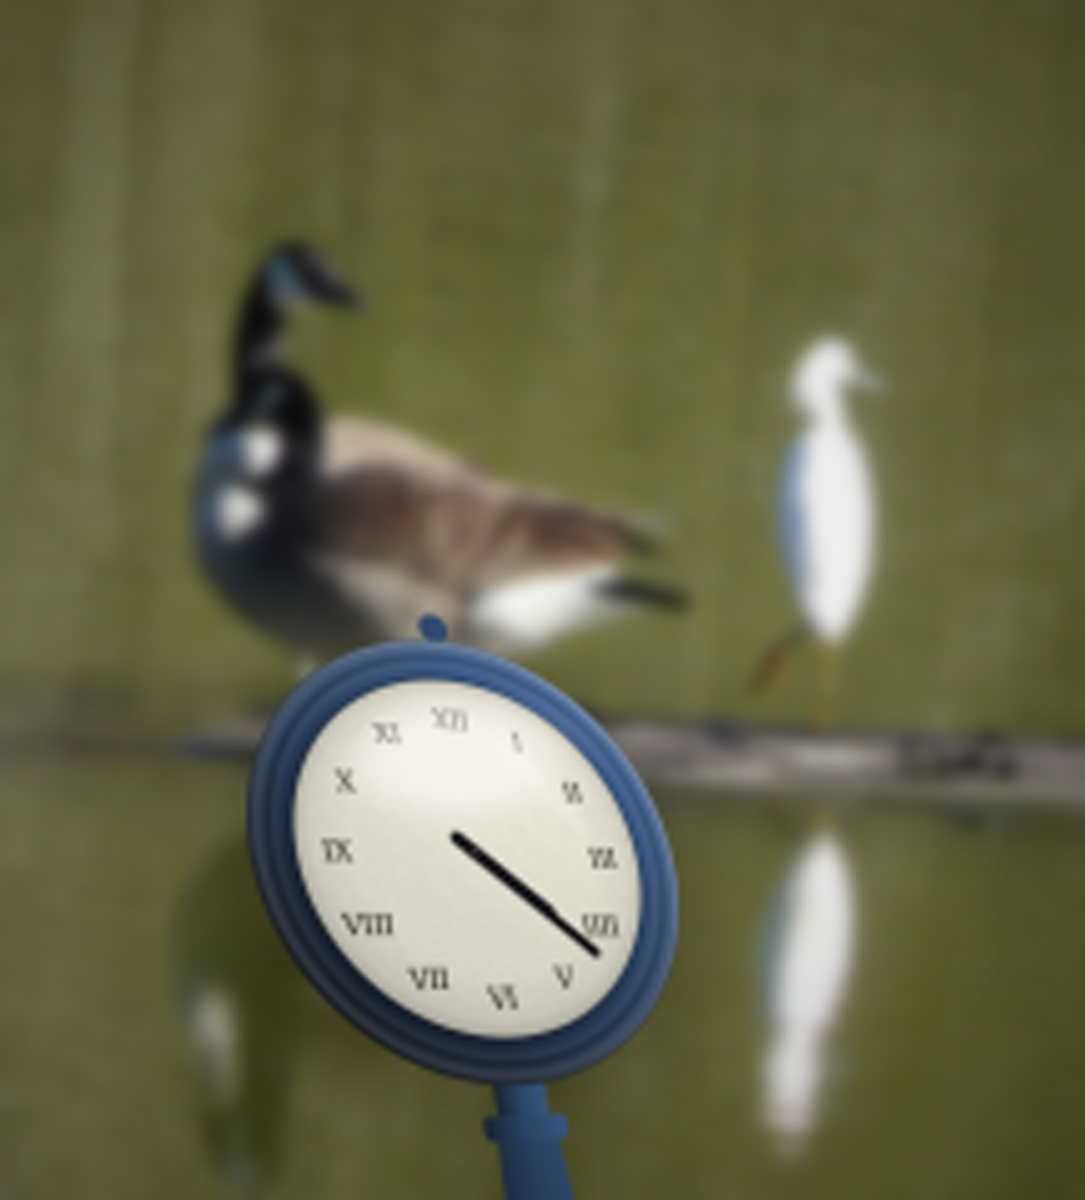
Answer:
4h22
